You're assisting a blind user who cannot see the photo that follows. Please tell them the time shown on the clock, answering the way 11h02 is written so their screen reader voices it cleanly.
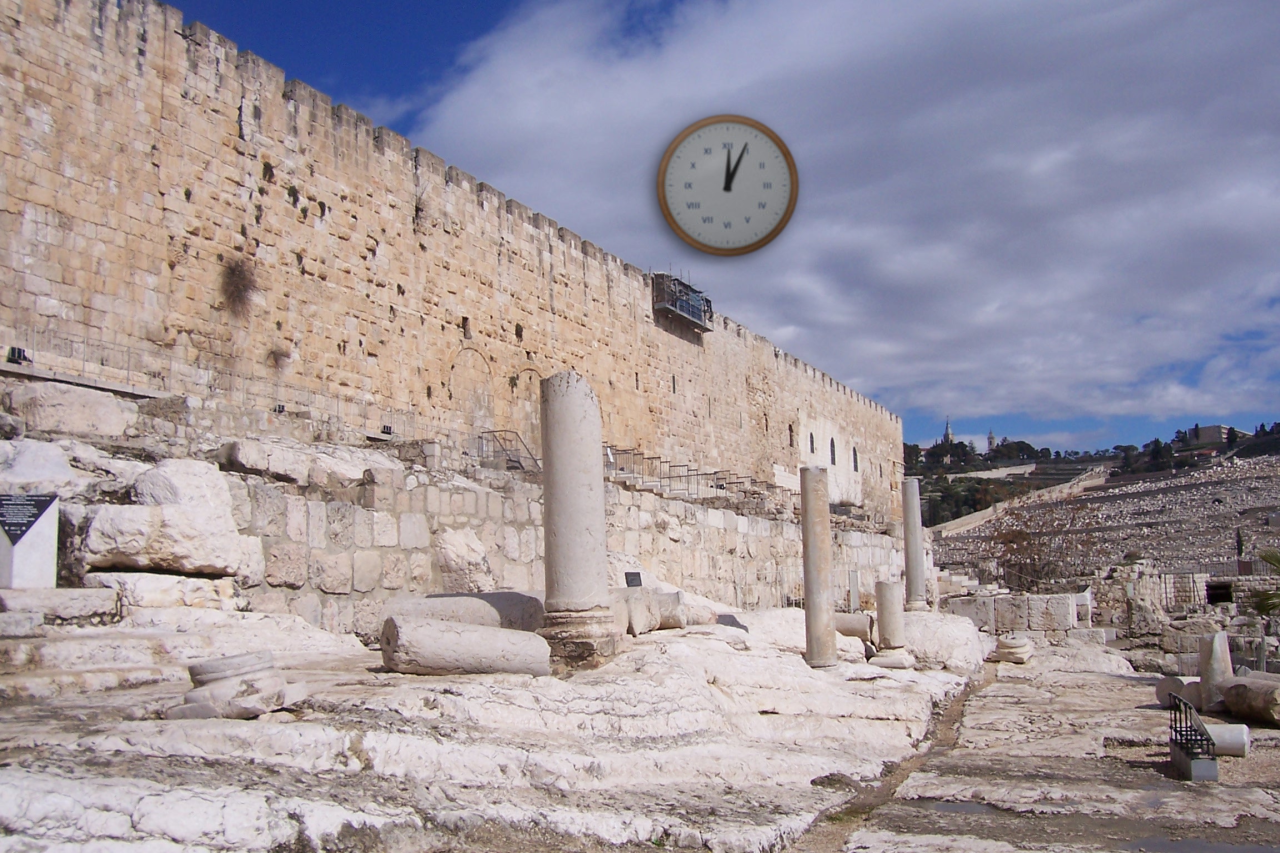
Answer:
12h04
